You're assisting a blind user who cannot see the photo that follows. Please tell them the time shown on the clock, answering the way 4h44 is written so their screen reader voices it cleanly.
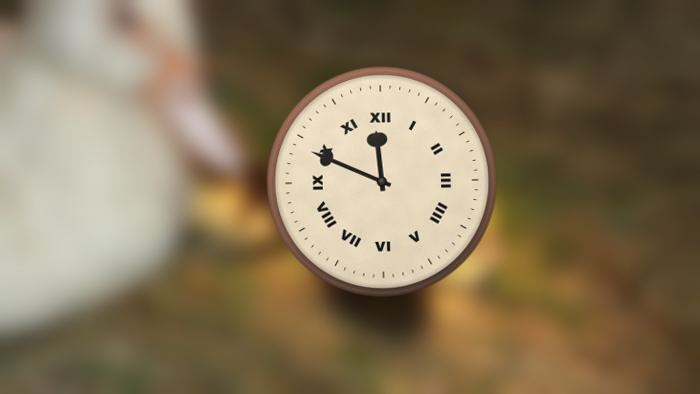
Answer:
11h49
